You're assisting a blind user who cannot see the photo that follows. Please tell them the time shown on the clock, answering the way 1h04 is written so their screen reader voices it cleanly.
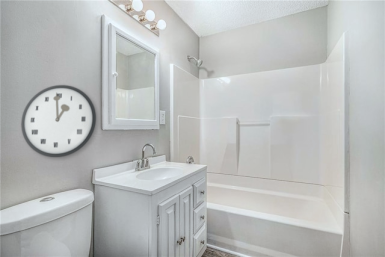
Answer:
12h59
